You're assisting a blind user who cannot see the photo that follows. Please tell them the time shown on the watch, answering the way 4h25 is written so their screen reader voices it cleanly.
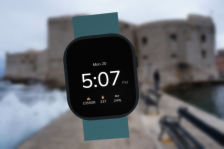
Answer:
5h07
